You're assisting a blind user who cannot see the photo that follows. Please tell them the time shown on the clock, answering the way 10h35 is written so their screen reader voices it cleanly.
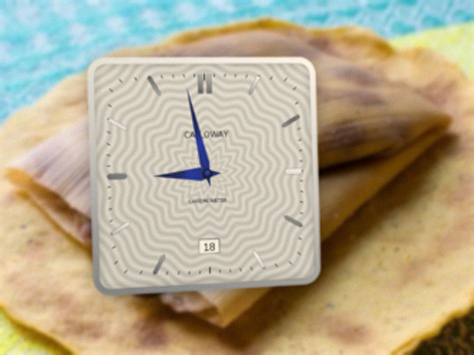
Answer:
8h58
